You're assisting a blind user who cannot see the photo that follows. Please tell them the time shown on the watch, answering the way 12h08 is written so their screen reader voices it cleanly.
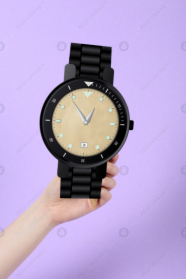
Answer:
12h54
